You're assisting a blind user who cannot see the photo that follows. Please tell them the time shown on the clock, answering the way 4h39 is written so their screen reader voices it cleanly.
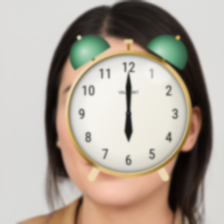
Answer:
6h00
